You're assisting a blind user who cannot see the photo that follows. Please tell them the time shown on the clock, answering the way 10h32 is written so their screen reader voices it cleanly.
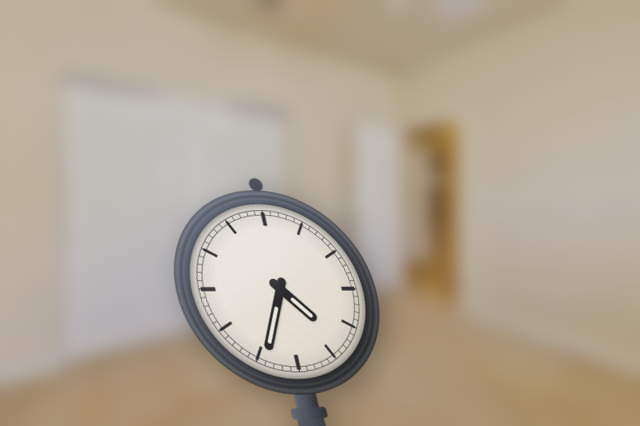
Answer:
4h34
